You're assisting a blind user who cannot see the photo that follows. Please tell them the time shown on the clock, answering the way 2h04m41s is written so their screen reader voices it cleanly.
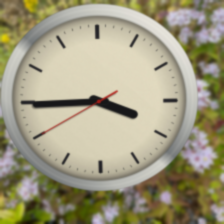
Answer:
3h44m40s
